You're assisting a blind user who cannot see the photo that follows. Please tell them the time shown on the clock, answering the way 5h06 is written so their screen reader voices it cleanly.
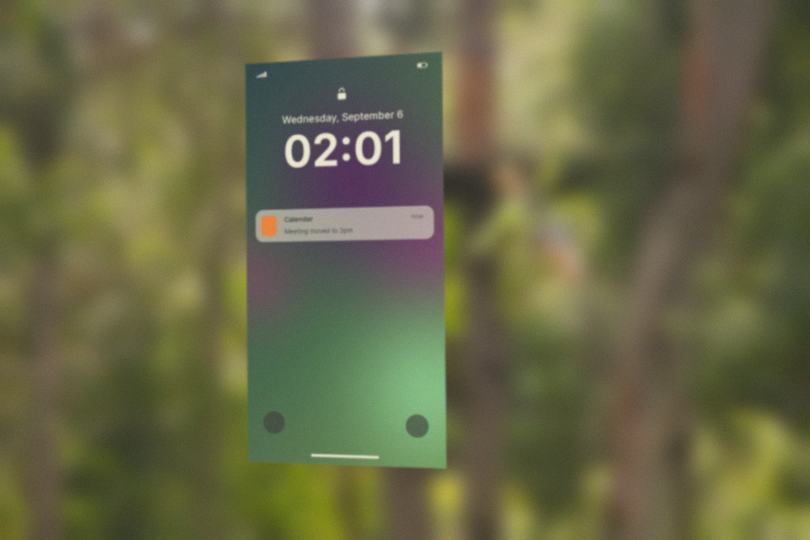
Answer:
2h01
